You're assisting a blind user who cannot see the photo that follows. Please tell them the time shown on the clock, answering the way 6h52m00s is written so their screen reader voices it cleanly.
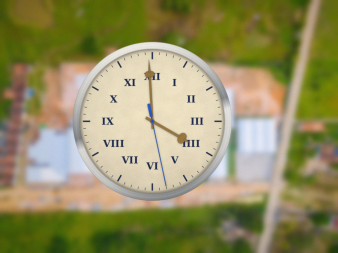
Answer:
3h59m28s
